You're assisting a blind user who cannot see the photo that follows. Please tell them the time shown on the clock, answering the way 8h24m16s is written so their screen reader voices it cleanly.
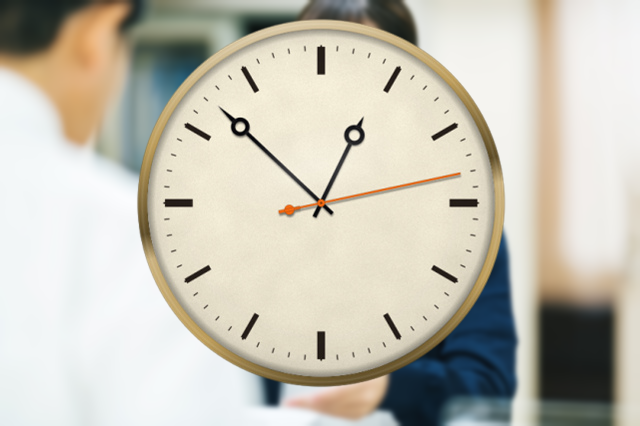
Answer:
12h52m13s
